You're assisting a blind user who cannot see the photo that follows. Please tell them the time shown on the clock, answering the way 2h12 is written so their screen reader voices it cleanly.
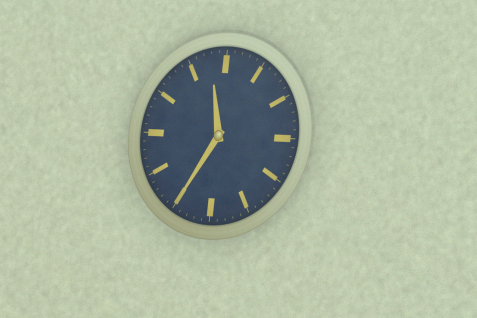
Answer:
11h35
